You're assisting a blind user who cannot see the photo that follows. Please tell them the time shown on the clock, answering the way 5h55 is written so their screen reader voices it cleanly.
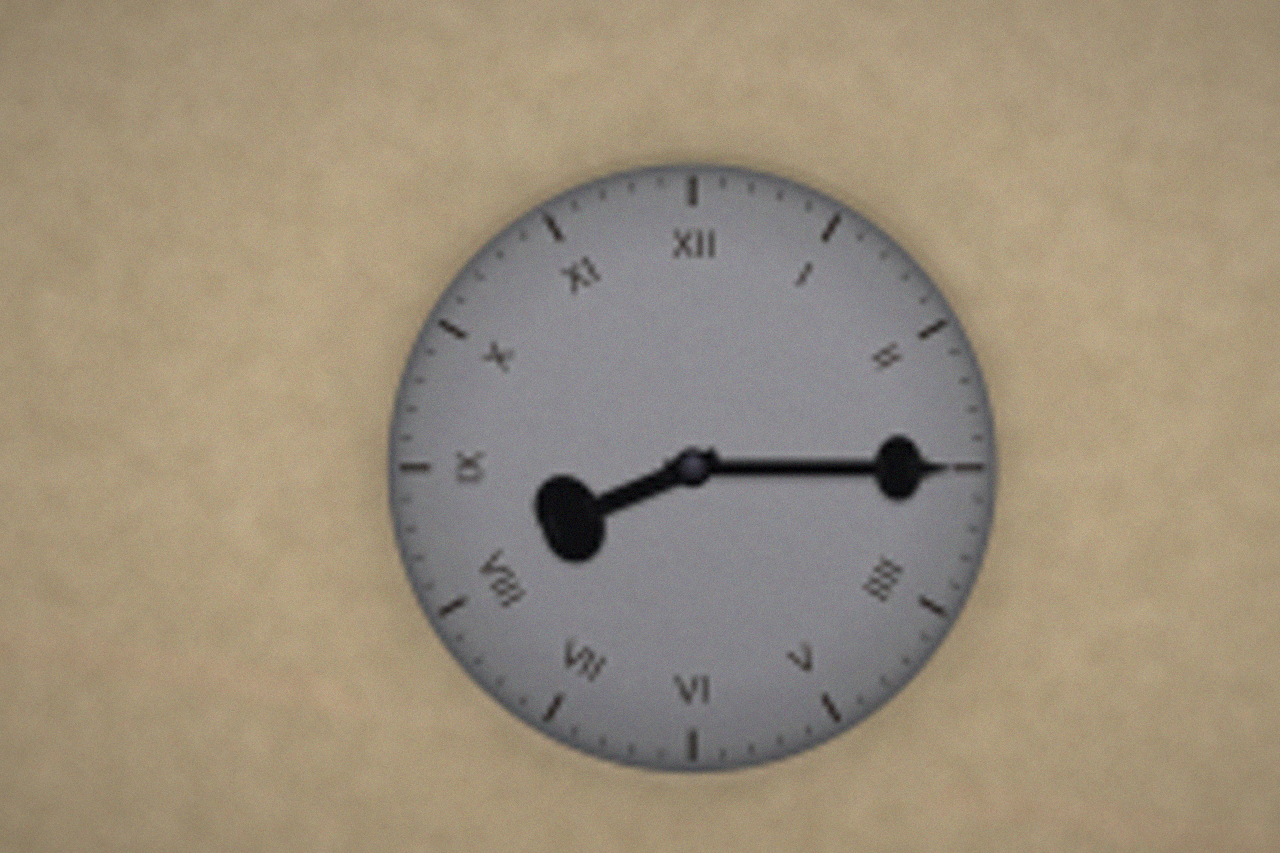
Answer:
8h15
